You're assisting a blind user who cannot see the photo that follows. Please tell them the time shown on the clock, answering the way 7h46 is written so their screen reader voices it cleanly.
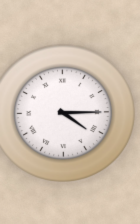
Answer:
4h15
